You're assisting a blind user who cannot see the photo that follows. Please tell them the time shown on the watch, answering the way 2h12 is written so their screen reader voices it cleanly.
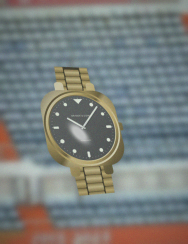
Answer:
10h07
